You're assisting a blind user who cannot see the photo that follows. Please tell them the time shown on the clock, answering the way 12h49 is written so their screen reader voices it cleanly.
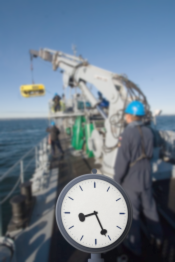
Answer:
8h26
